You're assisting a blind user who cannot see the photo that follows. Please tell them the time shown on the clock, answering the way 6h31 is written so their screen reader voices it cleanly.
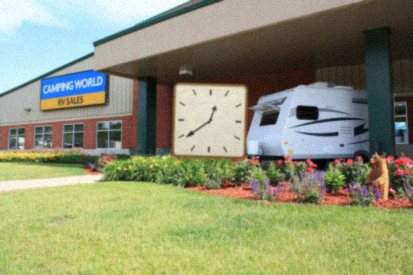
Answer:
12h39
